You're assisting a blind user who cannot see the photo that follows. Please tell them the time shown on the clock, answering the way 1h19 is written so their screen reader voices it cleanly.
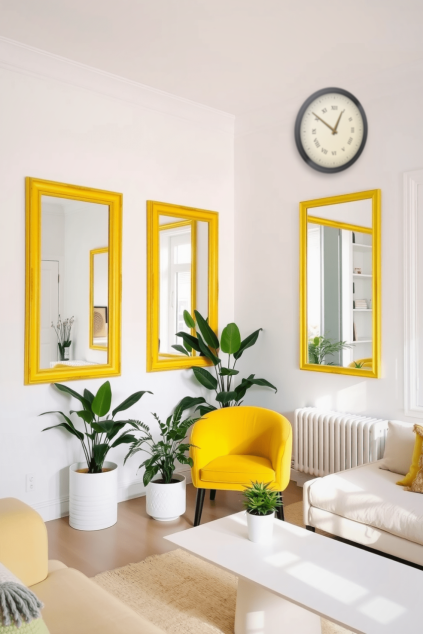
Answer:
12h51
